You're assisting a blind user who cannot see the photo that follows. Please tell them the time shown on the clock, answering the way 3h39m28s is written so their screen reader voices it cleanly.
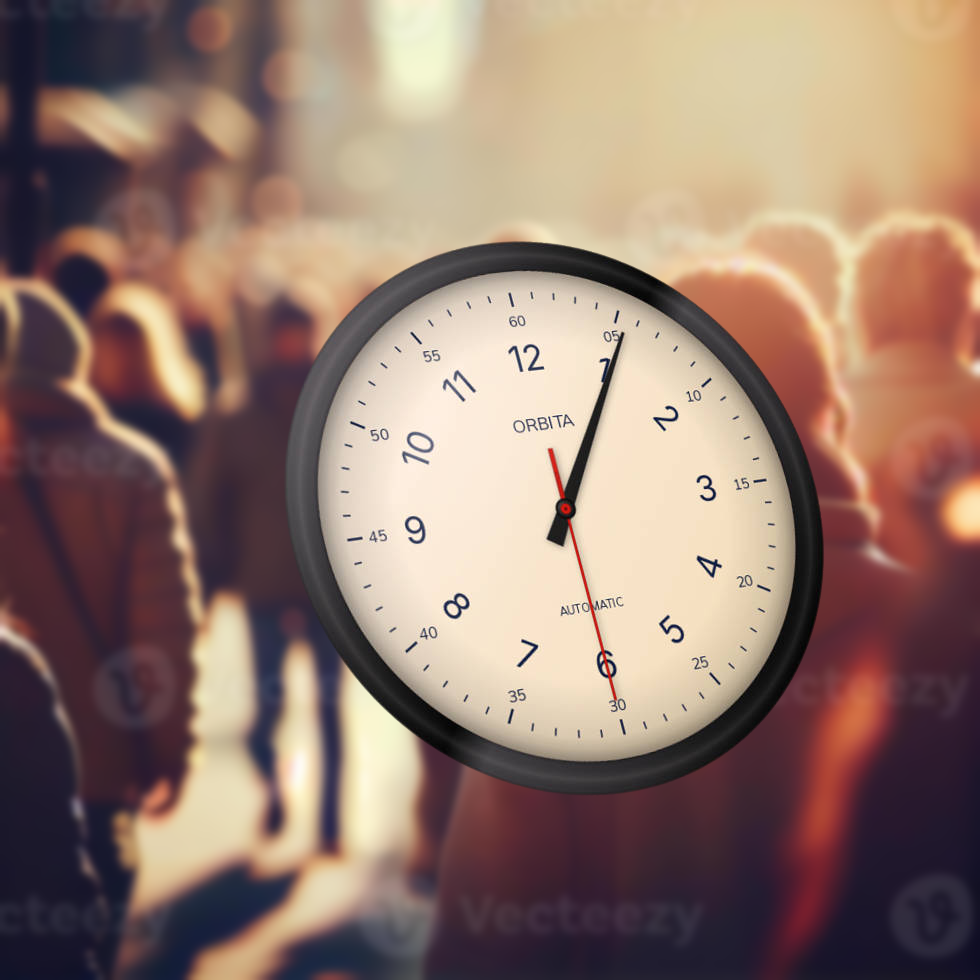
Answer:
1h05m30s
